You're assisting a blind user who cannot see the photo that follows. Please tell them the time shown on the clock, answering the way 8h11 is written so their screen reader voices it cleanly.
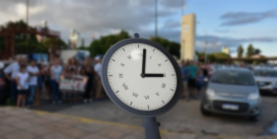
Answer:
3h02
